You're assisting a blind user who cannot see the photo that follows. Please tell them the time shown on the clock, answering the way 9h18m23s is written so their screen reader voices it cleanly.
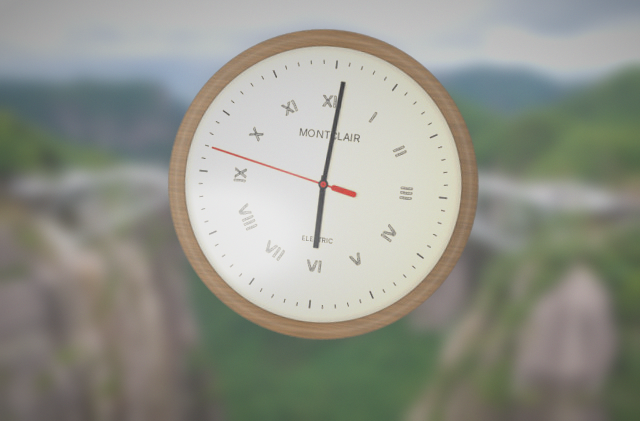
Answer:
6h00m47s
